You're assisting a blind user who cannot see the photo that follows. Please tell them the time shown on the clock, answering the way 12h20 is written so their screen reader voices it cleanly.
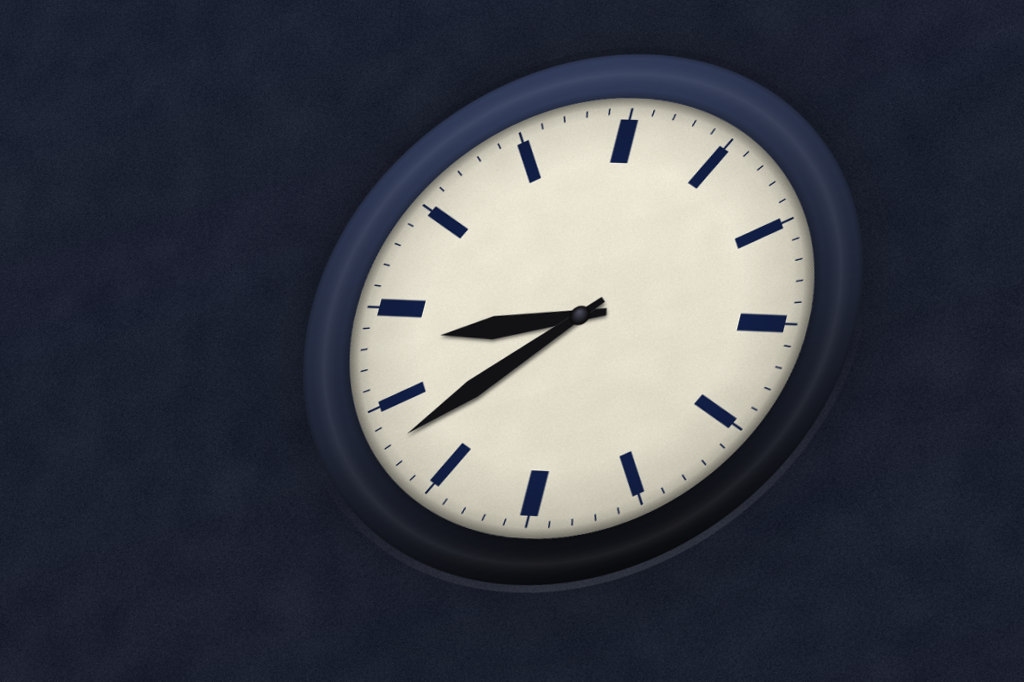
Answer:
8h38
